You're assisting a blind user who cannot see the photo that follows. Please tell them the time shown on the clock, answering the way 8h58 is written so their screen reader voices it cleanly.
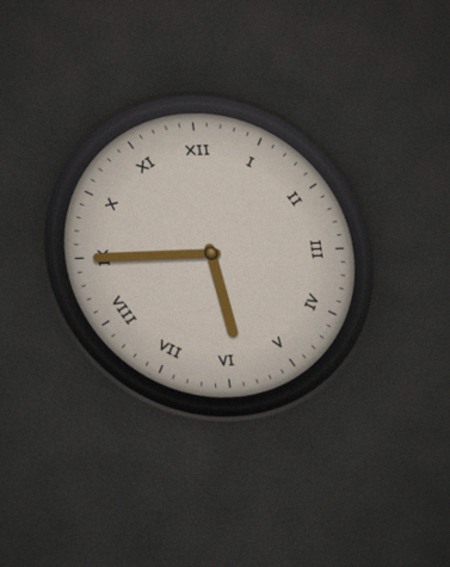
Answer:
5h45
